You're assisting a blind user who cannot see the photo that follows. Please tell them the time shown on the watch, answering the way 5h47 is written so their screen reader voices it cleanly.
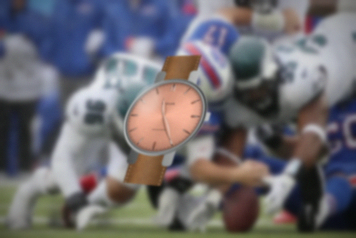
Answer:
11h25
